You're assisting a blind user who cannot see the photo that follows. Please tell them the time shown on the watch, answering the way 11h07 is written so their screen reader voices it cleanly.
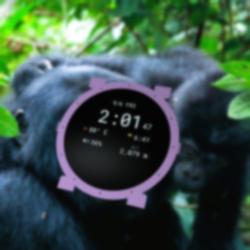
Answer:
2h01
